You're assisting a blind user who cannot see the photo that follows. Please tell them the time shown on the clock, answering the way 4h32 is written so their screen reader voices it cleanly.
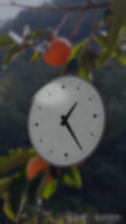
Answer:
1h25
